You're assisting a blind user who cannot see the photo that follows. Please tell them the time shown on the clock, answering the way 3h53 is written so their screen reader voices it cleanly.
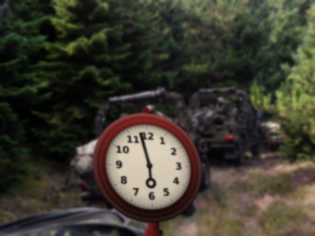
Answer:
5h58
